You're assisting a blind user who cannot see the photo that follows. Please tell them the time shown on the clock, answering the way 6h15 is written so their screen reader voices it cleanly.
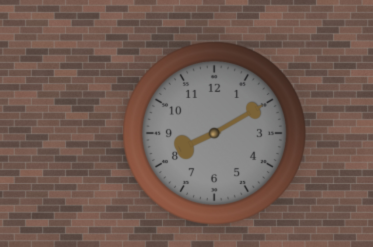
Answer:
8h10
